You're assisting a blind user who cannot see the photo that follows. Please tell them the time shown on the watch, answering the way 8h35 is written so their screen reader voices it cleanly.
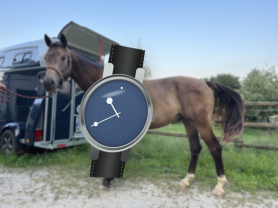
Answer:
10h40
